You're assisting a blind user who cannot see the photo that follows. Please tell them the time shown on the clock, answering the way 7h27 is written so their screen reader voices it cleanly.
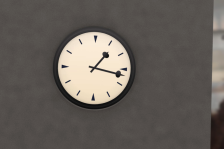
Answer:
1h17
